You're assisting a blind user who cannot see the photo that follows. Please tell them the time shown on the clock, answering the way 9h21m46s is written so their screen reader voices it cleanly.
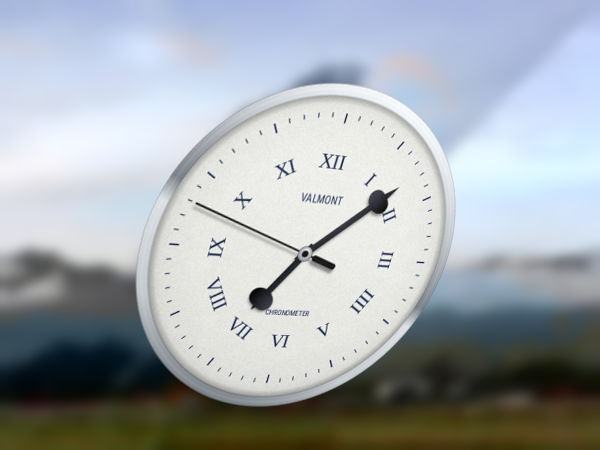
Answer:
7h07m48s
